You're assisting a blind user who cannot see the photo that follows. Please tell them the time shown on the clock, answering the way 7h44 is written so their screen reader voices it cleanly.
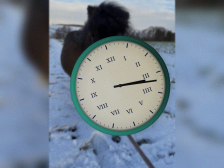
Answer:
3h17
